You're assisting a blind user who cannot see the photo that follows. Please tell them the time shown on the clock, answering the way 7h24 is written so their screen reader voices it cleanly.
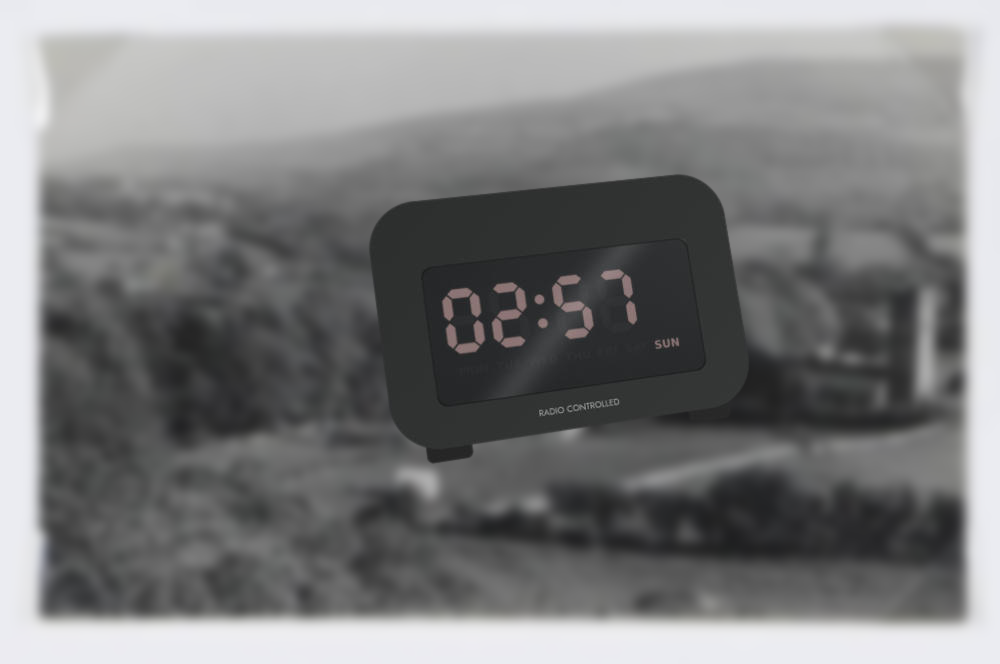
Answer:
2h57
